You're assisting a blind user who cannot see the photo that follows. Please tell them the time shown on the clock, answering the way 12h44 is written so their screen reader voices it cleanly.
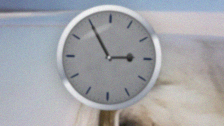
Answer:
2h55
